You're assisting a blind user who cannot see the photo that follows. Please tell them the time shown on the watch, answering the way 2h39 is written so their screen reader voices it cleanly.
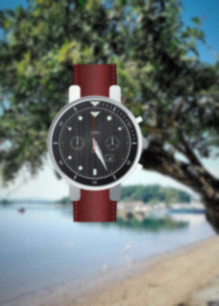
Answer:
5h26
